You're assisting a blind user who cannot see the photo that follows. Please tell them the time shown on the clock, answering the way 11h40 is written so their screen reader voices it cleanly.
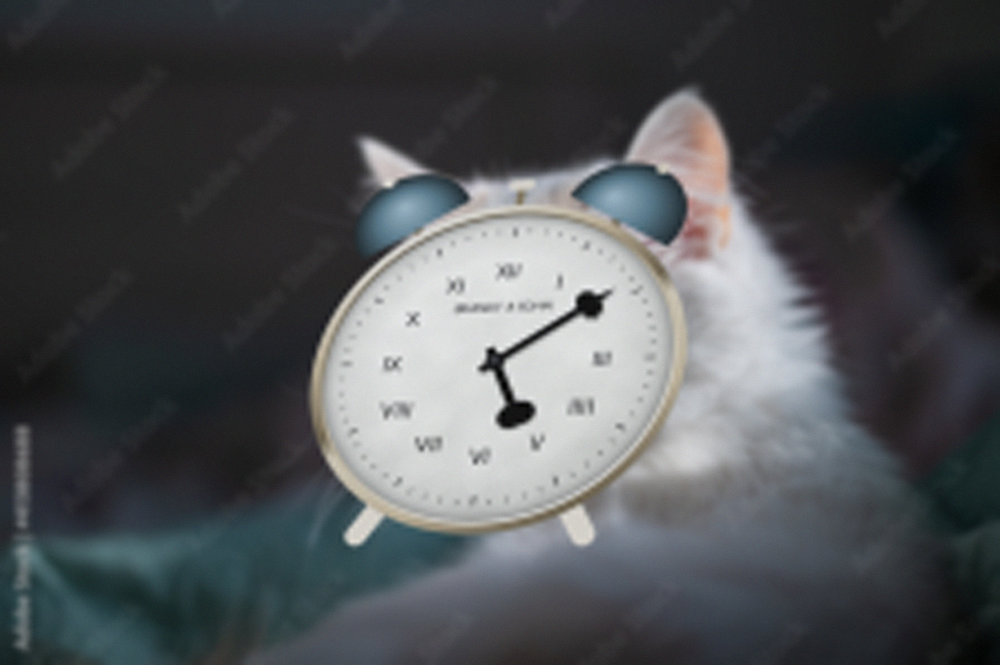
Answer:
5h09
